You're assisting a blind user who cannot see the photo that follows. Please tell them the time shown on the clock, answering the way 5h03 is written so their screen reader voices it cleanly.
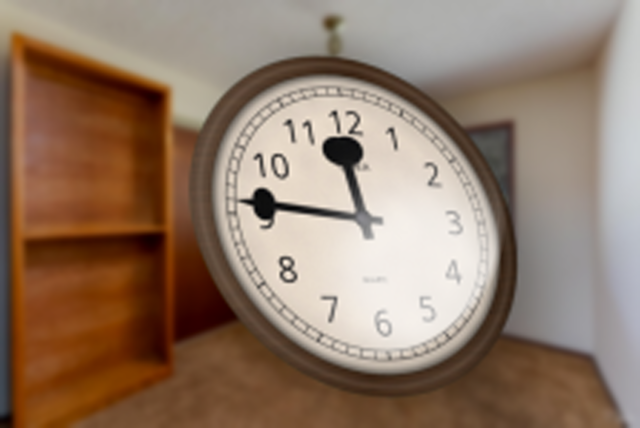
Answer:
11h46
